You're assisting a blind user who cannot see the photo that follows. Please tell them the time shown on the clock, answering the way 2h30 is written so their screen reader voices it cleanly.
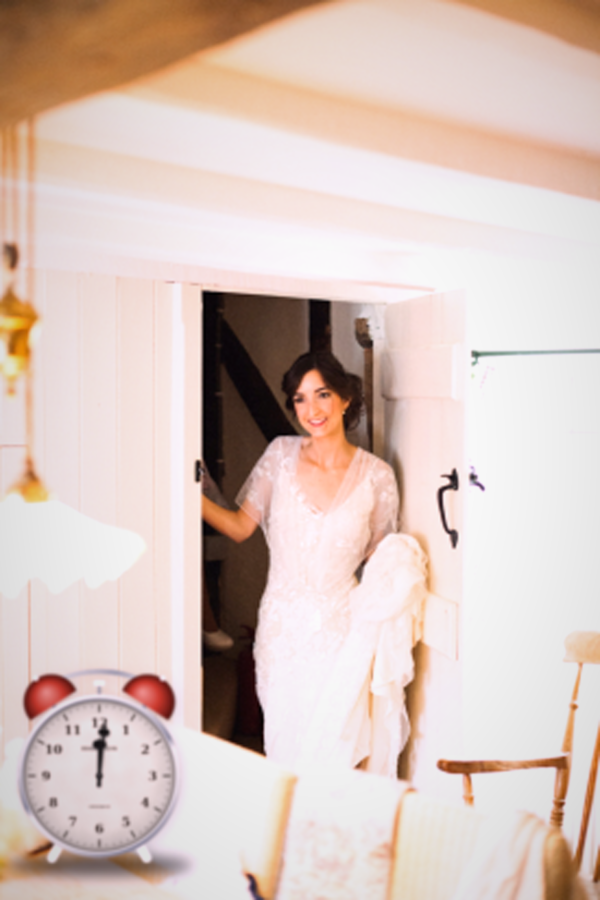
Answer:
12h01
